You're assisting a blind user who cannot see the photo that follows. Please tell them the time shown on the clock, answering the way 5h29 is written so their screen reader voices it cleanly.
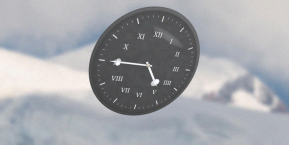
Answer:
4h45
